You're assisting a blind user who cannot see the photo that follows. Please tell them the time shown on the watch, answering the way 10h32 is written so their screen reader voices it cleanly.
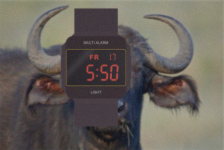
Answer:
5h50
